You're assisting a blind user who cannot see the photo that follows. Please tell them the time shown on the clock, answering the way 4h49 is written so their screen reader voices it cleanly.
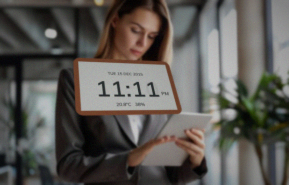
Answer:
11h11
